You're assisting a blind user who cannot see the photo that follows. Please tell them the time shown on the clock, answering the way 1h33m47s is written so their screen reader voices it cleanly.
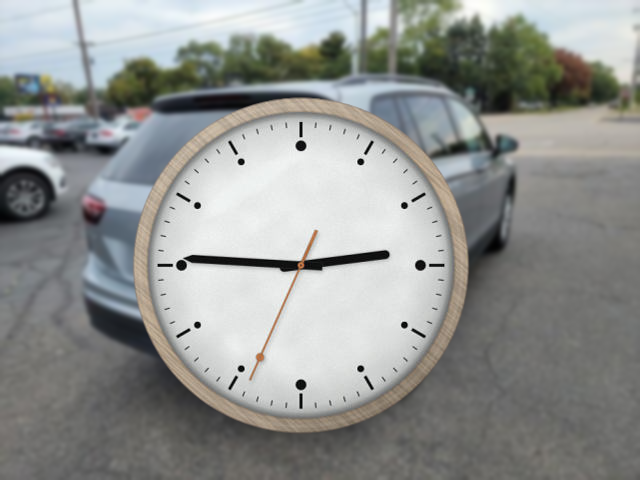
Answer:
2h45m34s
